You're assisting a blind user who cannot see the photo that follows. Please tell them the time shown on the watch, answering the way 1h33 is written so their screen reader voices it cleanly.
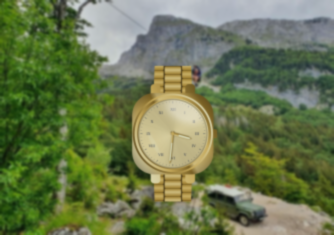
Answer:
3h31
